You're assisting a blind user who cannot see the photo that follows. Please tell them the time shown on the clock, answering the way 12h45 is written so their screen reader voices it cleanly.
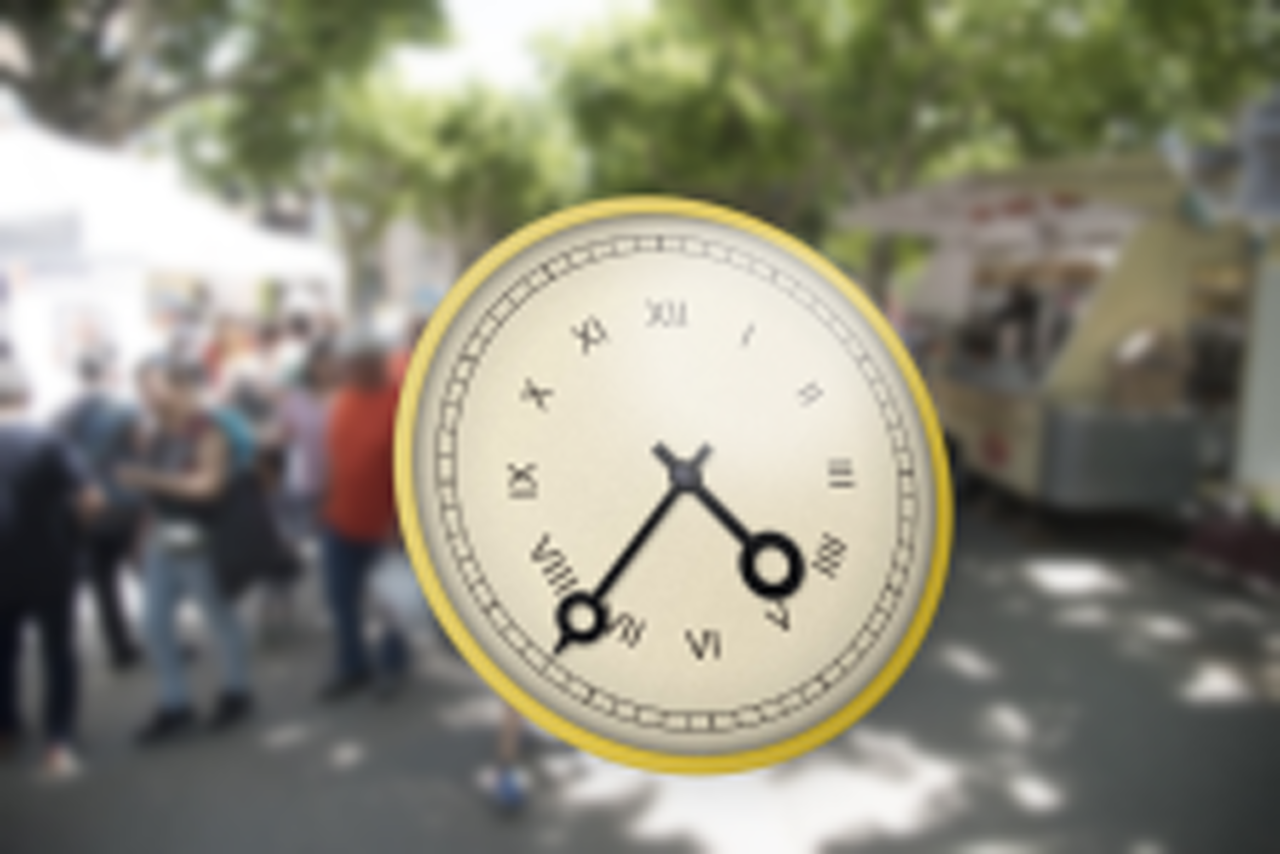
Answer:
4h37
